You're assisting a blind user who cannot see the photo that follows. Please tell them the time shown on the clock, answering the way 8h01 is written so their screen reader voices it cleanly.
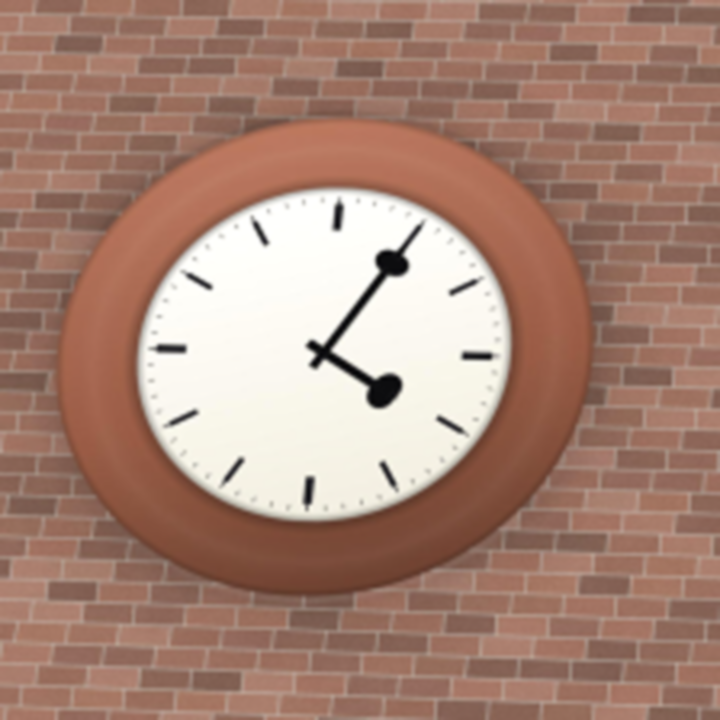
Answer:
4h05
